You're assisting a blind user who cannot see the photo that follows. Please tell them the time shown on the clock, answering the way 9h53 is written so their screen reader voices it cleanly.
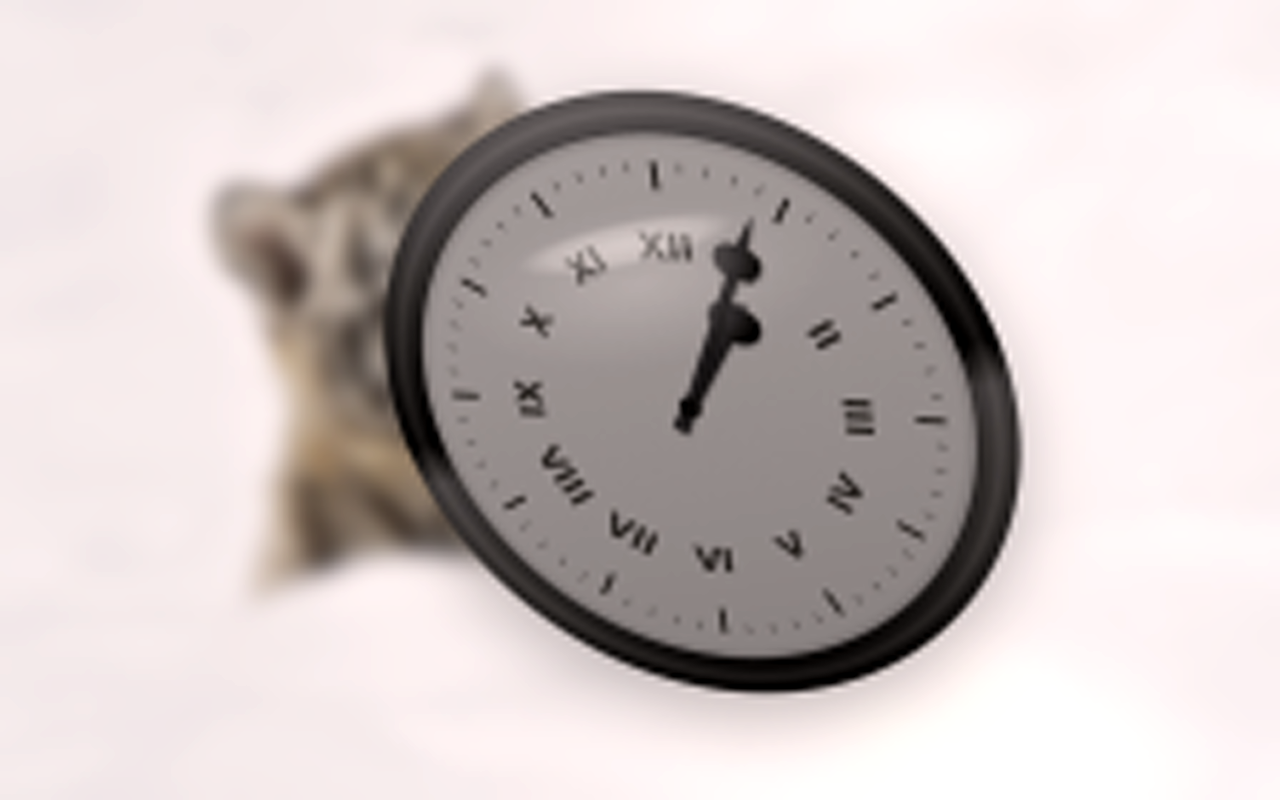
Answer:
1h04
